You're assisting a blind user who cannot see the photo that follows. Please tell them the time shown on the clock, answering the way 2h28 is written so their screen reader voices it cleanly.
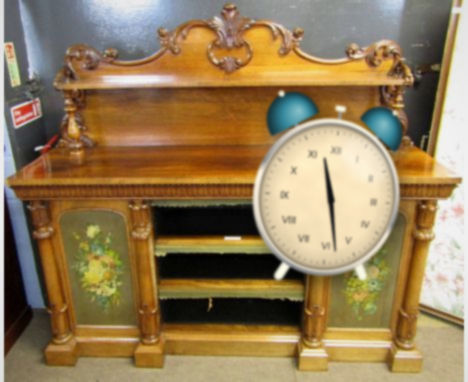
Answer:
11h28
